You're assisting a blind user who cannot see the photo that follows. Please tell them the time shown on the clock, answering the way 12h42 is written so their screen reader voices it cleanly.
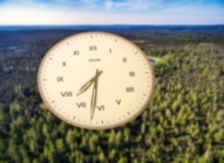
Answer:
7h32
